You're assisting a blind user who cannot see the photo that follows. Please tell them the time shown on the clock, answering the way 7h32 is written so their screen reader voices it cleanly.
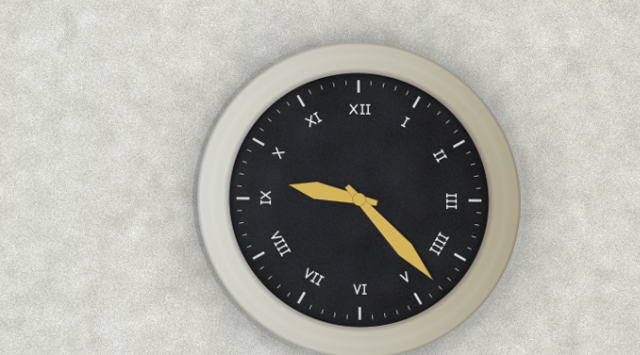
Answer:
9h23
